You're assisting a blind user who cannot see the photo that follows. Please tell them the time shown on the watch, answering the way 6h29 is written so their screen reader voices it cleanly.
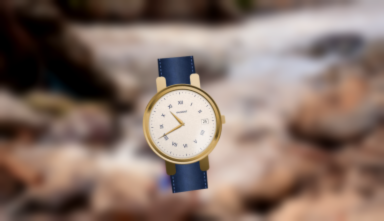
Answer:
10h41
